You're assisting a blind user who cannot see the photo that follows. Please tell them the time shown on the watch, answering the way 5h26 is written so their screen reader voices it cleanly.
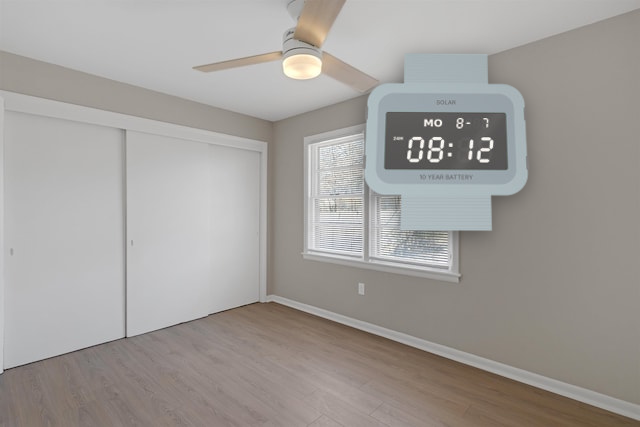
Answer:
8h12
